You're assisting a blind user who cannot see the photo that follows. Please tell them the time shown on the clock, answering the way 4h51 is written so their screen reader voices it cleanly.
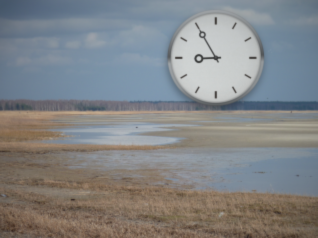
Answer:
8h55
